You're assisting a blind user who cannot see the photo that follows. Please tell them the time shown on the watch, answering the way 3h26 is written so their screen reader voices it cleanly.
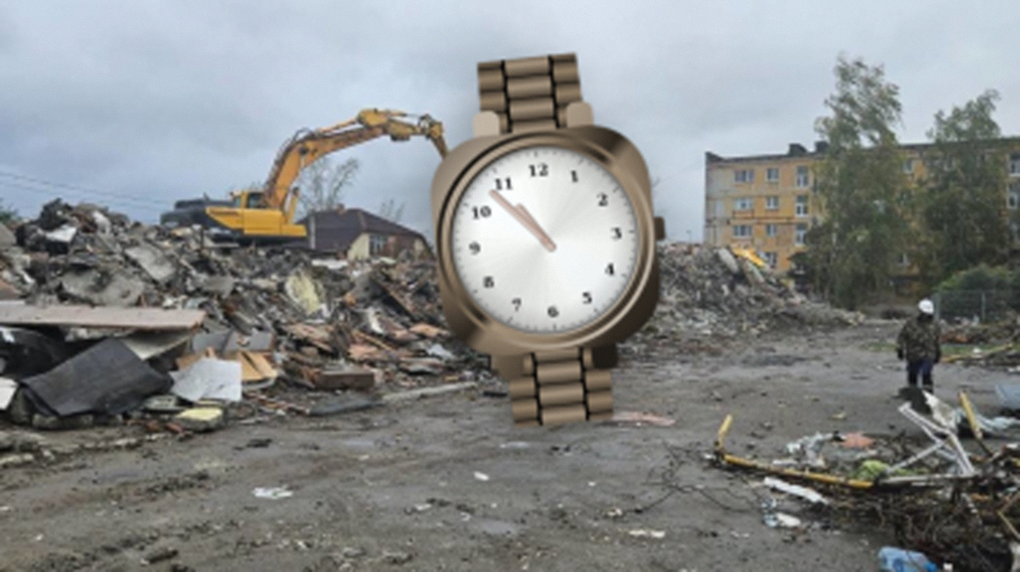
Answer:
10h53
